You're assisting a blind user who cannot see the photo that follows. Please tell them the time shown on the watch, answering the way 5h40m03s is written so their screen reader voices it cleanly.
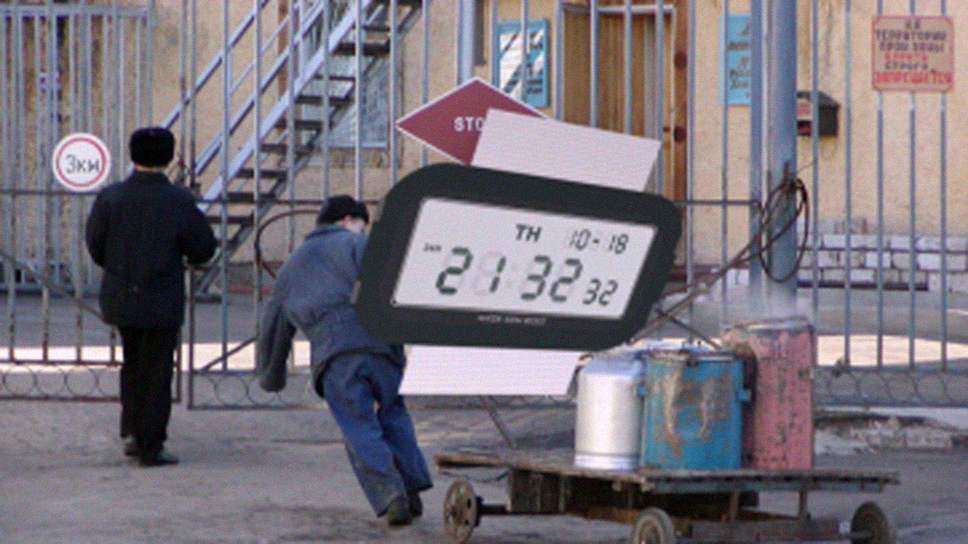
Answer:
21h32m32s
